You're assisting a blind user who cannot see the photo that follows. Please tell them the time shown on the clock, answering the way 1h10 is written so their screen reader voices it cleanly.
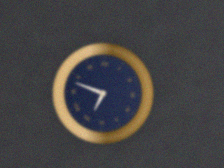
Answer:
6h48
